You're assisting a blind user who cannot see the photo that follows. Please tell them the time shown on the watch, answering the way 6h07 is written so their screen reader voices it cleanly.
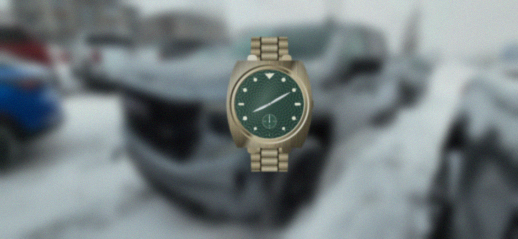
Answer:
8h10
